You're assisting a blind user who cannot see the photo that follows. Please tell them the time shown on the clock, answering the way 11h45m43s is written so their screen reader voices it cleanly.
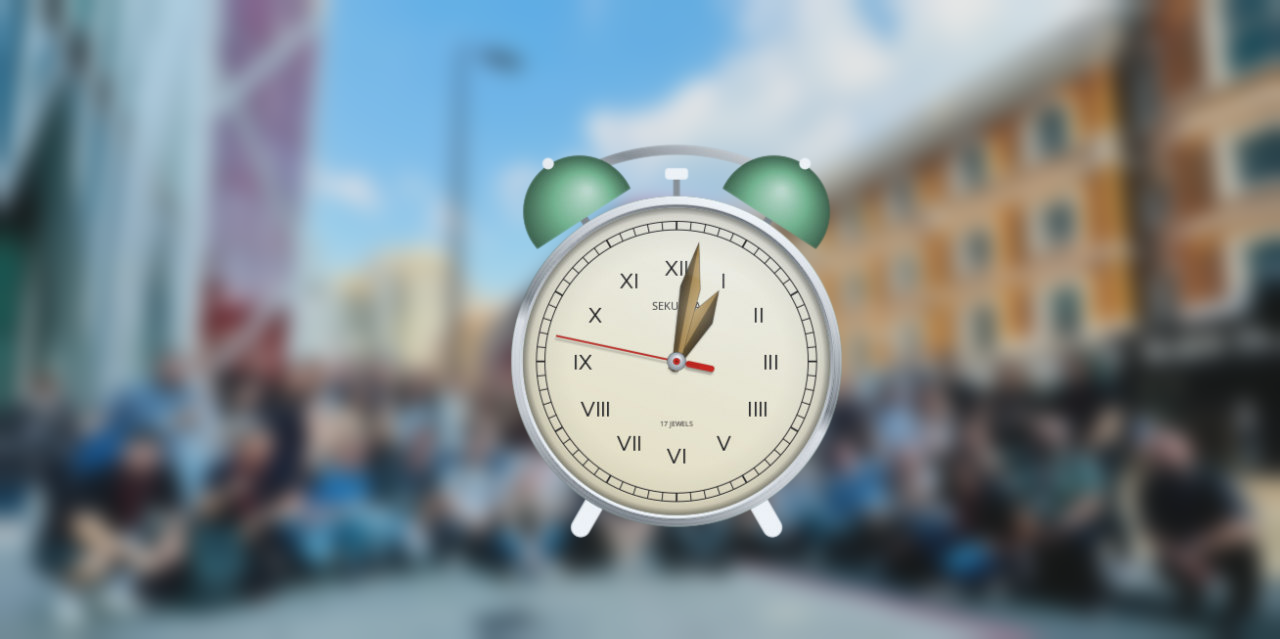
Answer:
1h01m47s
